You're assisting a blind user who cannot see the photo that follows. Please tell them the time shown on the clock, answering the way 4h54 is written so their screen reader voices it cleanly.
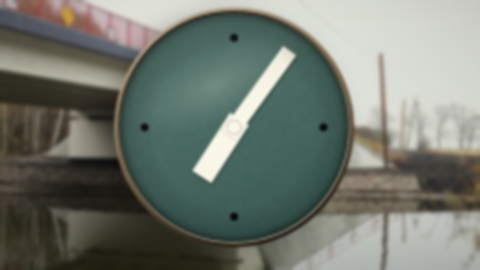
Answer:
7h06
